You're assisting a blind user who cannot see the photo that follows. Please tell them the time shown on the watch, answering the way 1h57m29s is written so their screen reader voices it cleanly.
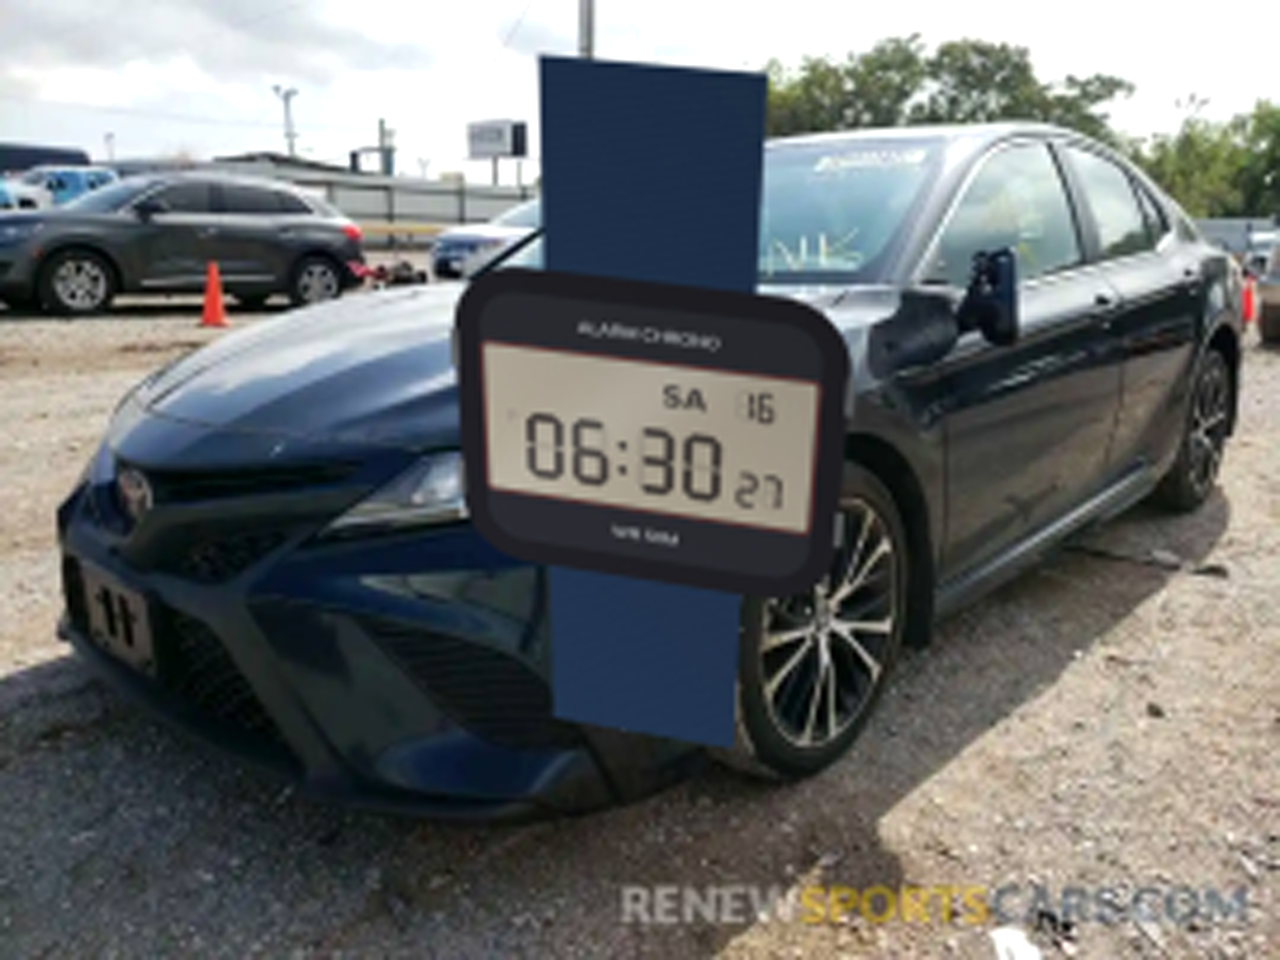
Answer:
6h30m27s
